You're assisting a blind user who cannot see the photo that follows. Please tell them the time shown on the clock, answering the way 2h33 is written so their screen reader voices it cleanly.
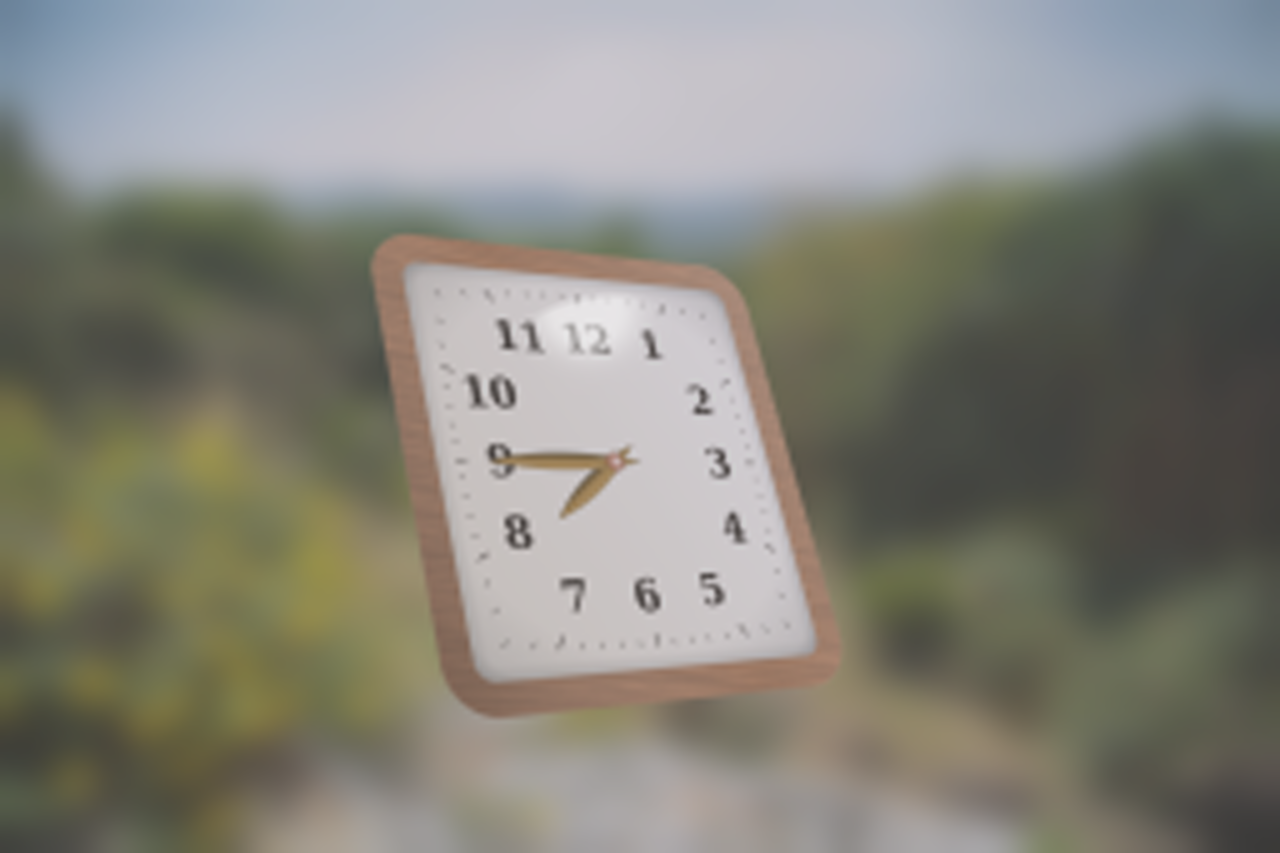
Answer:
7h45
